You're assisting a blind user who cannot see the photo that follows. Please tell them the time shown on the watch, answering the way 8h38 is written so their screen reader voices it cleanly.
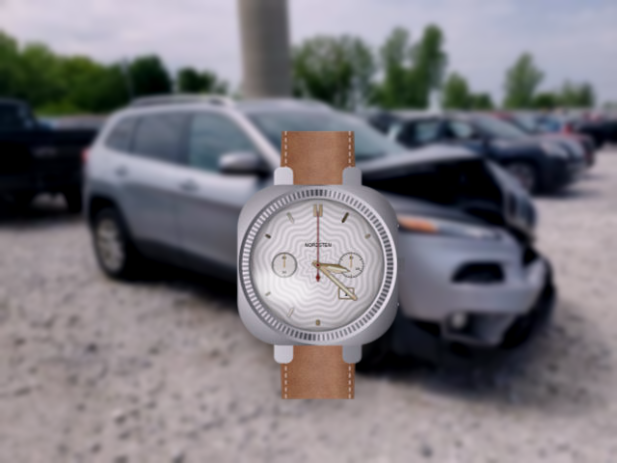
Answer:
3h22
